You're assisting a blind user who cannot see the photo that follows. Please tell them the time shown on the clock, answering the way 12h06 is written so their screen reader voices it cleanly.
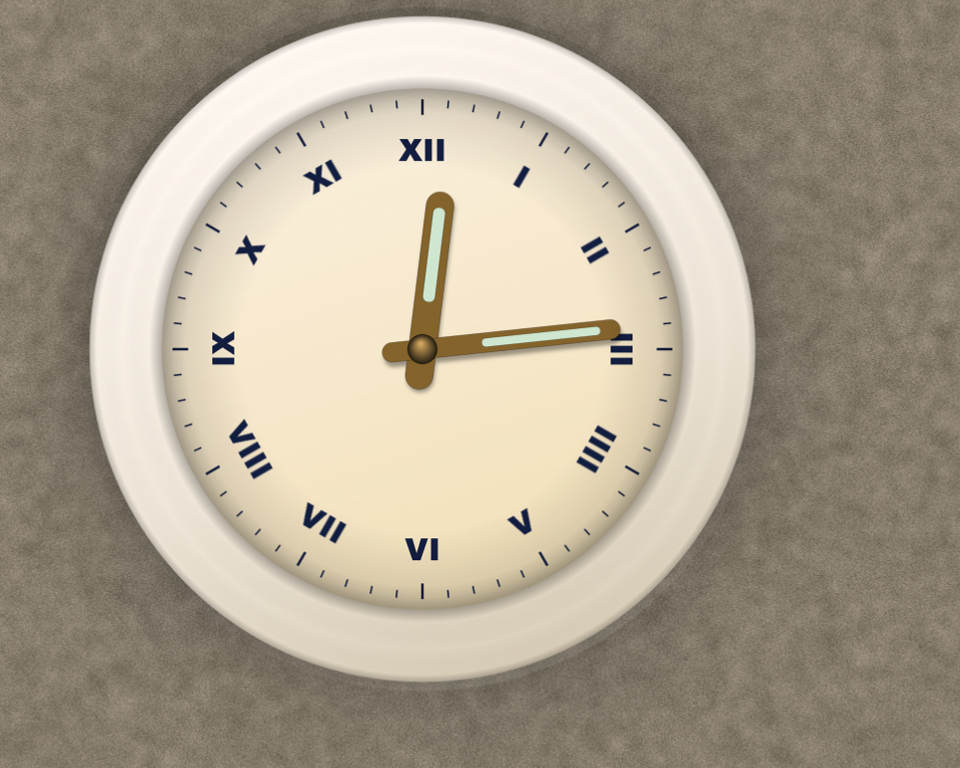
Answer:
12h14
